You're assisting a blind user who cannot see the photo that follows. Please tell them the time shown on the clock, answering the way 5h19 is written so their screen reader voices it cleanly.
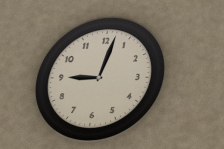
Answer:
9h02
